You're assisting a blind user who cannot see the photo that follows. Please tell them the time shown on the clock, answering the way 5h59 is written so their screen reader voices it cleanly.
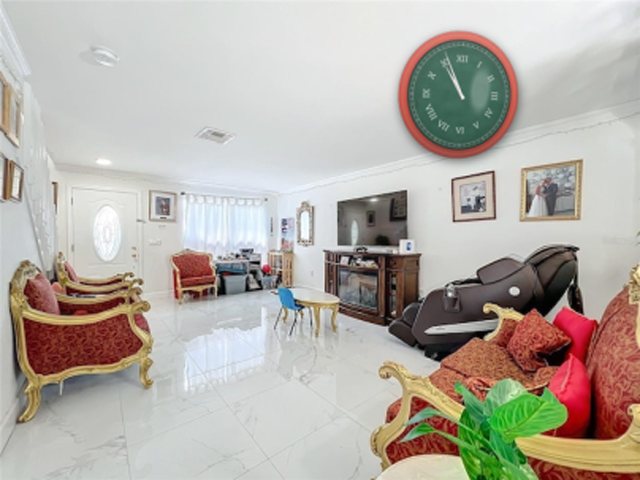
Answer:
10h56
